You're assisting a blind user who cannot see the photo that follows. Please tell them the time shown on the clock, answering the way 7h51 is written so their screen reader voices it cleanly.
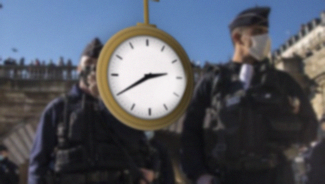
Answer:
2h40
